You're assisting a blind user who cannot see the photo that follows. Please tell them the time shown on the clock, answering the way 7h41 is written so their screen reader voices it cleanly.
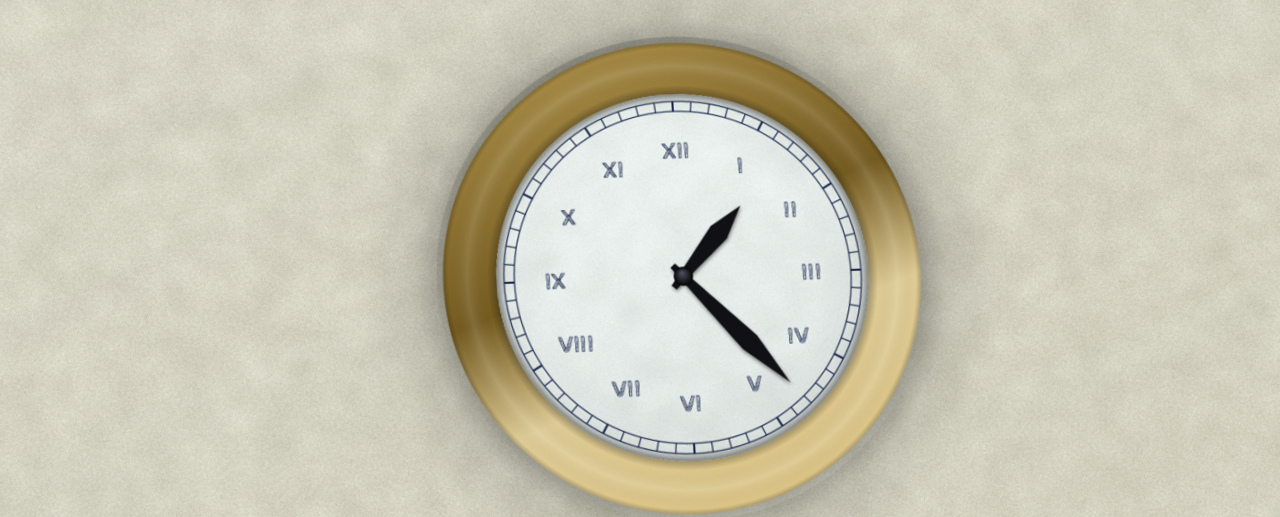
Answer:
1h23
